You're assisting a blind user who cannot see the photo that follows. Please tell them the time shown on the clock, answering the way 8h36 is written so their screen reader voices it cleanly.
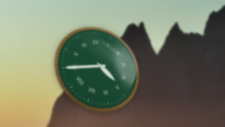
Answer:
4h45
